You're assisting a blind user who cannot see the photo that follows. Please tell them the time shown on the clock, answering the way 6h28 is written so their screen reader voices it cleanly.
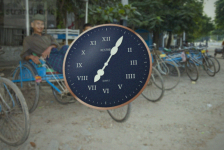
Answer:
7h05
